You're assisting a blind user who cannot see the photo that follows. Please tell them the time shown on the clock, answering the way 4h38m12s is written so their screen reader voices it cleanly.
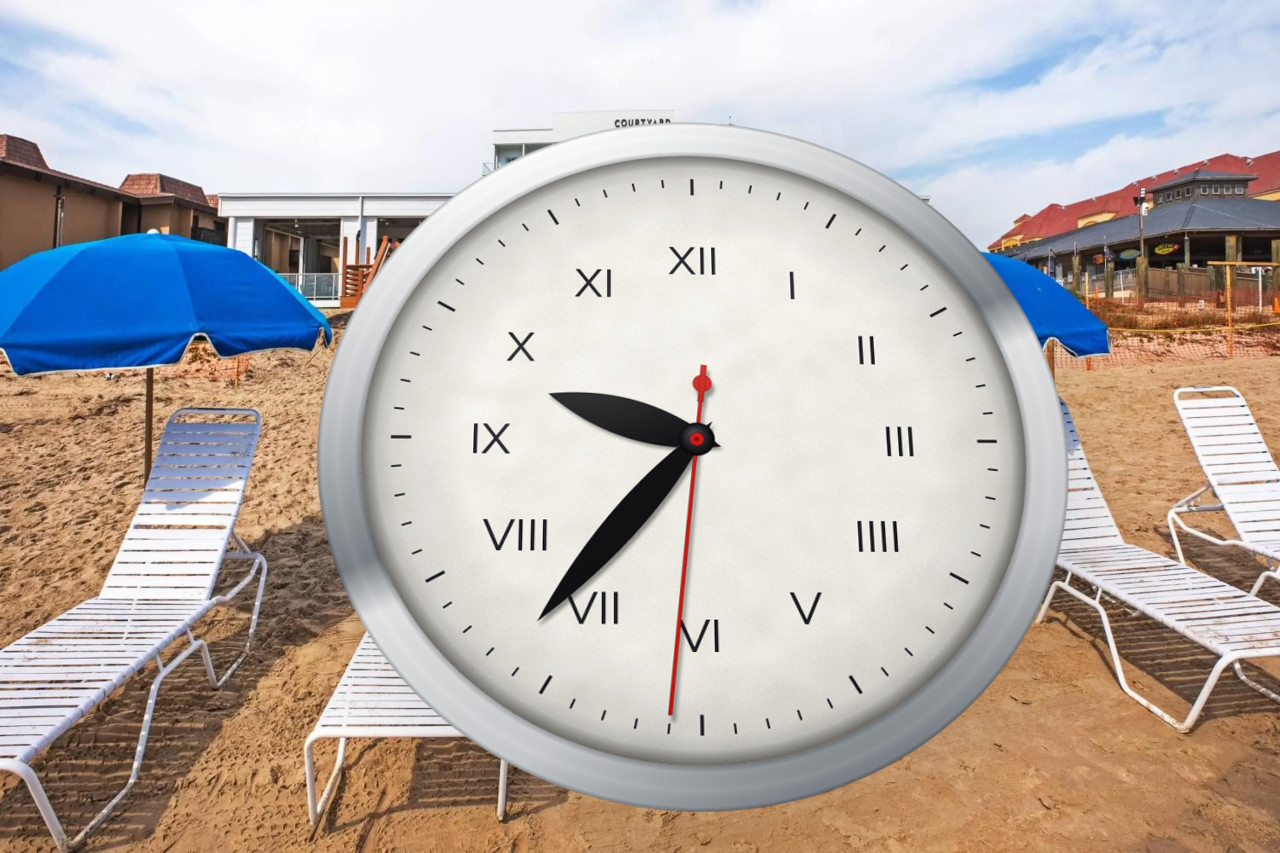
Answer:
9h36m31s
